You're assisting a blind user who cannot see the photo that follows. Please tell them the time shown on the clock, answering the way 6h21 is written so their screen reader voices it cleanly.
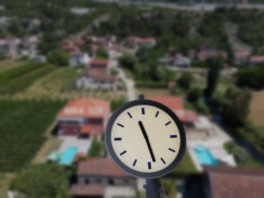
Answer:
11h28
